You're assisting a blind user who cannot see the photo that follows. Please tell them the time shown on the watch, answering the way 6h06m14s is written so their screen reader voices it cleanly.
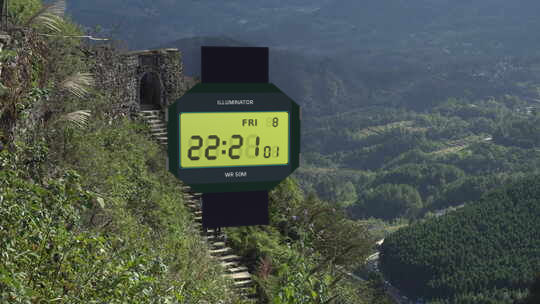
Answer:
22h21m01s
